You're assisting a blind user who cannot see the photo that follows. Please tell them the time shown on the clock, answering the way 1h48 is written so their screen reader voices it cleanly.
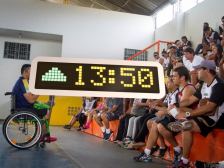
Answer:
13h50
